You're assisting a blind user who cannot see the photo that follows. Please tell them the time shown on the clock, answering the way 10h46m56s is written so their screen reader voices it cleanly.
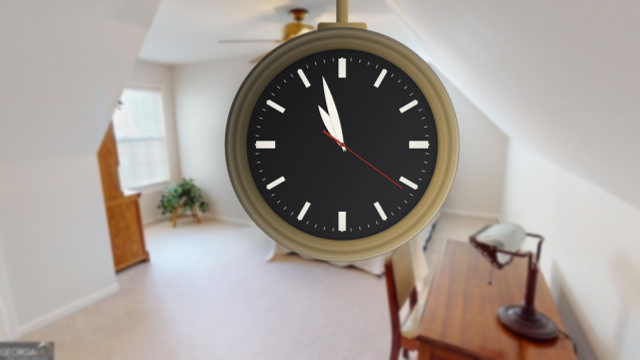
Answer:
10h57m21s
